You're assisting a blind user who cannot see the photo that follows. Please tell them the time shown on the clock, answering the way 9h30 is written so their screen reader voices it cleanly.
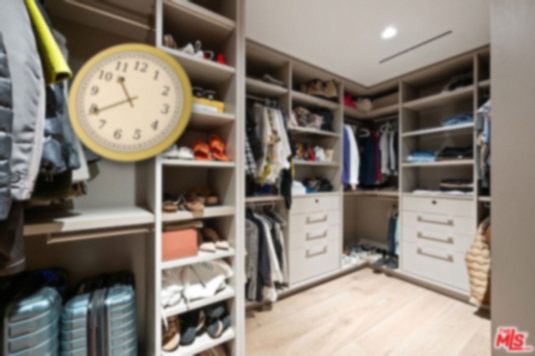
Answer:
10h39
